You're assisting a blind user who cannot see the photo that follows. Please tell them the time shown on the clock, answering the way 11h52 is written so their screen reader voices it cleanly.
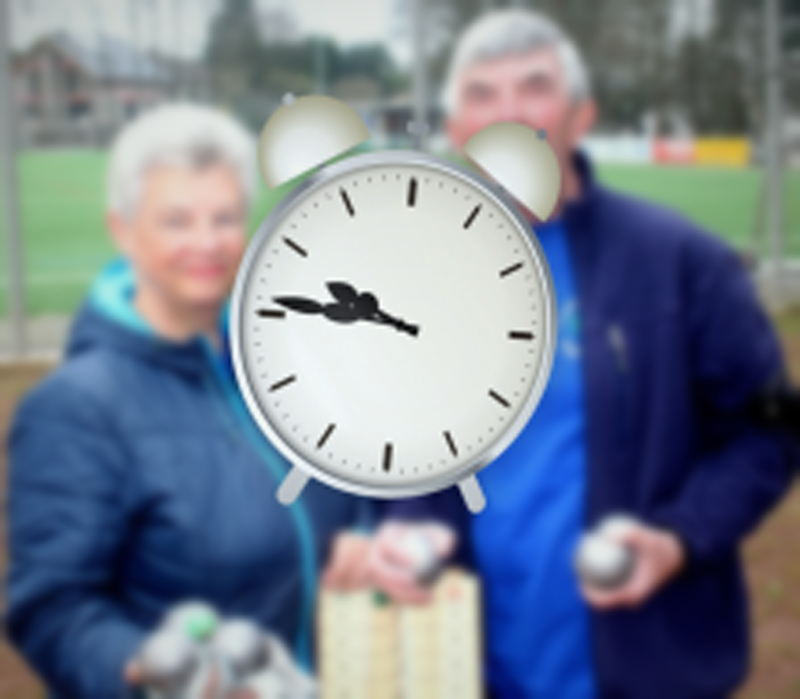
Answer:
9h46
